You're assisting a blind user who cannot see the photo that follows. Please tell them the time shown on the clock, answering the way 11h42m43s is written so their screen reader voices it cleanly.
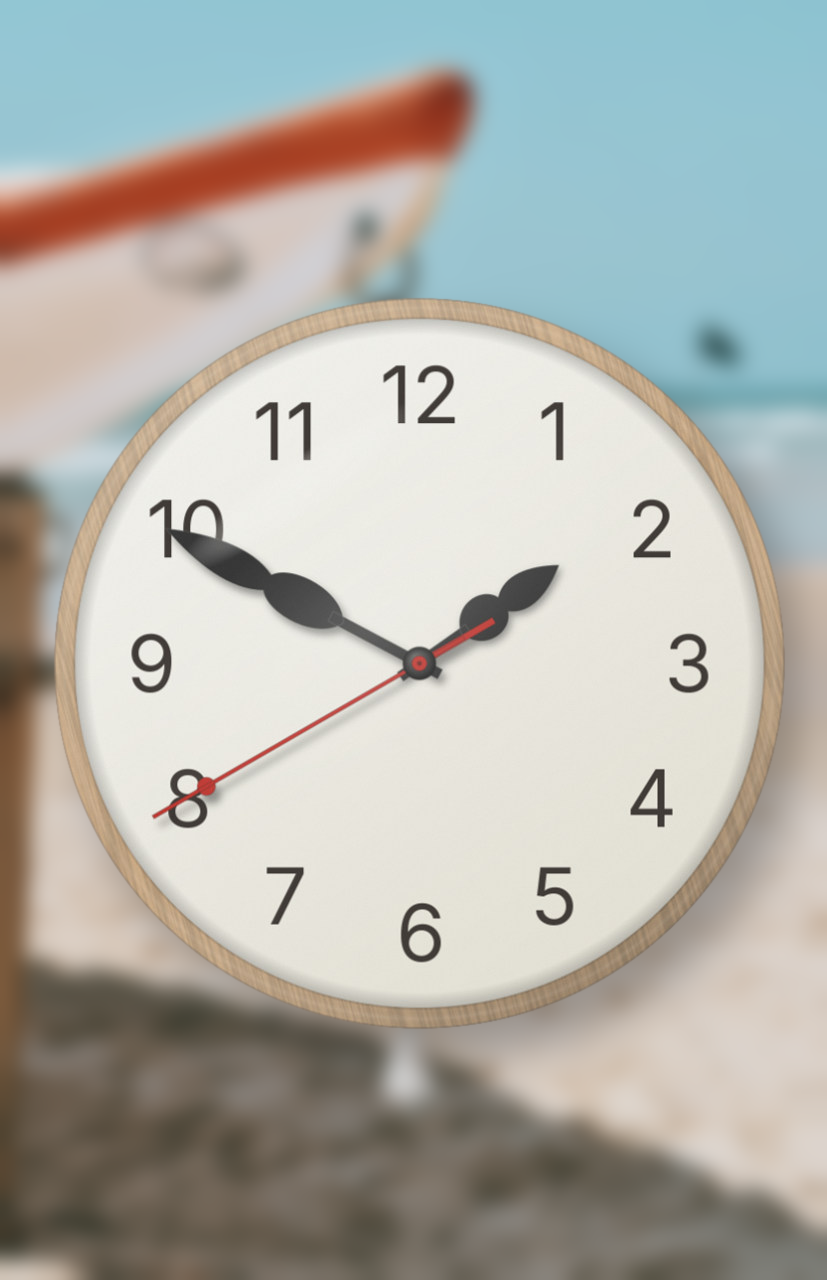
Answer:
1h49m40s
